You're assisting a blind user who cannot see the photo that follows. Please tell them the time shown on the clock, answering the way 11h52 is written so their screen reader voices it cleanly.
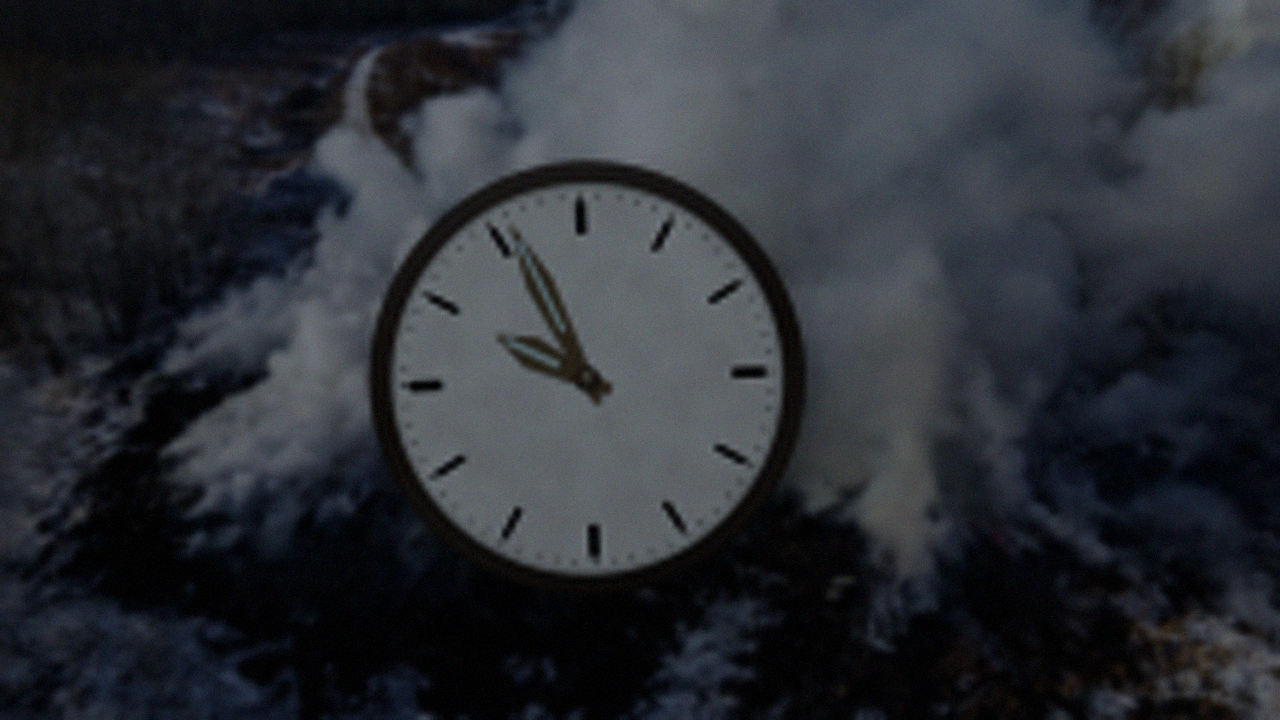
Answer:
9h56
